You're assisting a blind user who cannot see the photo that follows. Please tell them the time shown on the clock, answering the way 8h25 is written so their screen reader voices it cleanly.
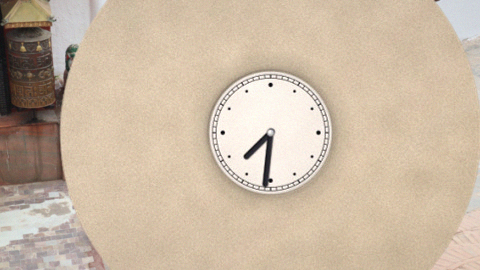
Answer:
7h31
